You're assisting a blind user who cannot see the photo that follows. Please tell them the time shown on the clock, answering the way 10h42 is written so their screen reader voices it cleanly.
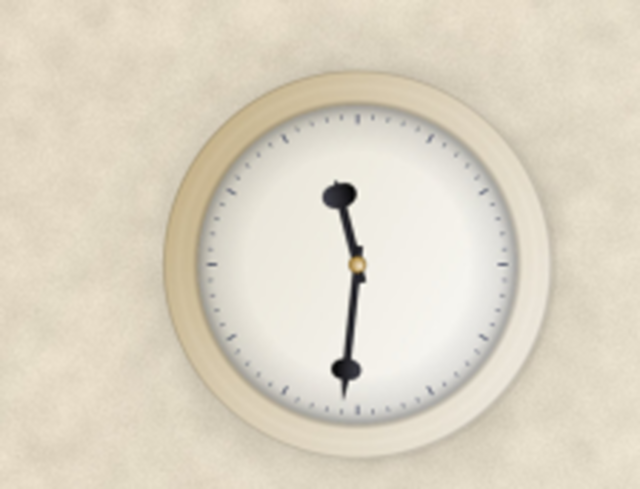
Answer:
11h31
